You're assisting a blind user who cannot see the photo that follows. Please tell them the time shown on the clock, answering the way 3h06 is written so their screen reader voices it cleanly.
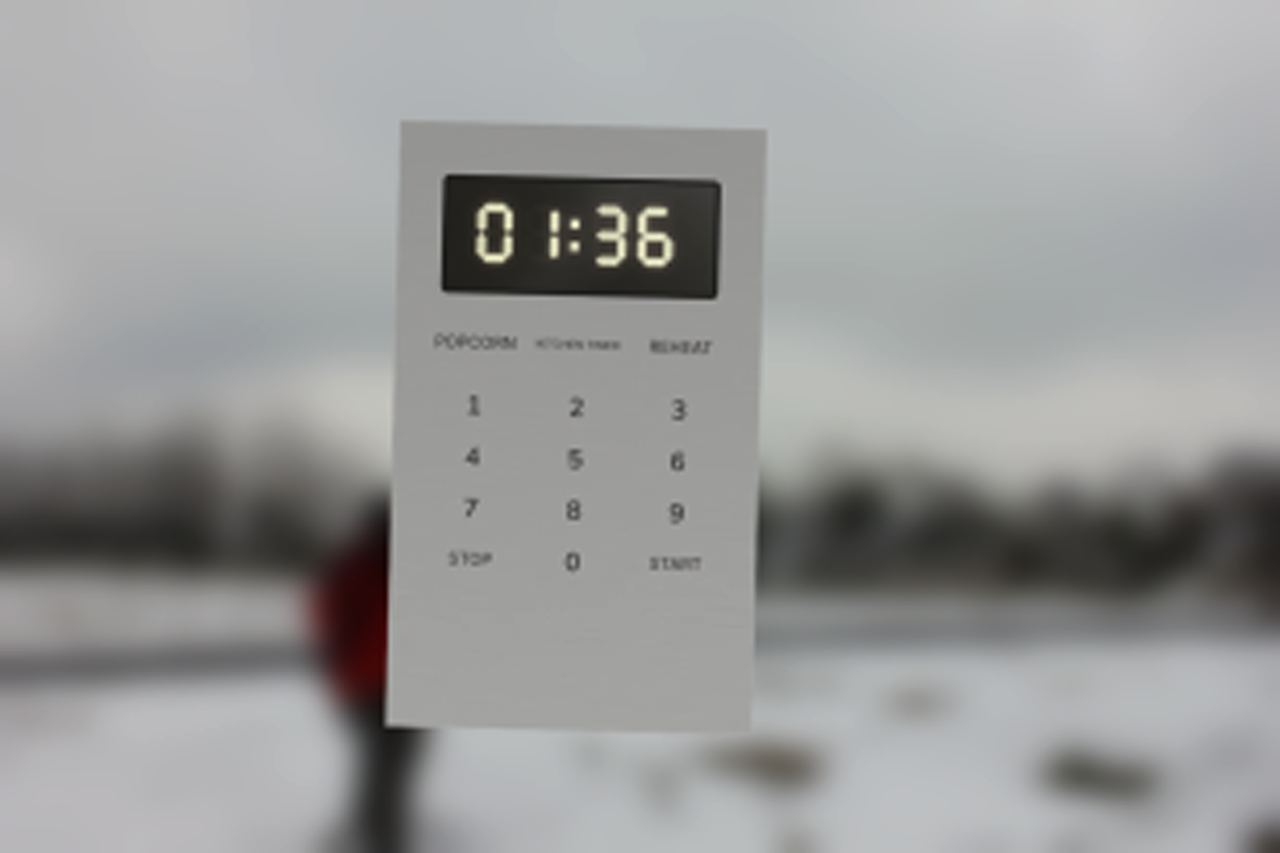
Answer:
1h36
